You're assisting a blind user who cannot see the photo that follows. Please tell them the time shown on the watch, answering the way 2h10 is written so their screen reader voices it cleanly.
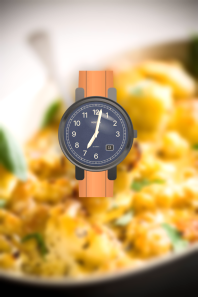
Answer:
7h02
